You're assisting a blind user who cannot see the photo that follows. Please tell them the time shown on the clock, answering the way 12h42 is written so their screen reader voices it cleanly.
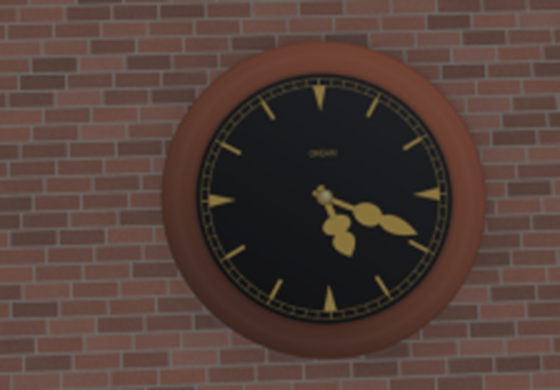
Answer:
5h19
